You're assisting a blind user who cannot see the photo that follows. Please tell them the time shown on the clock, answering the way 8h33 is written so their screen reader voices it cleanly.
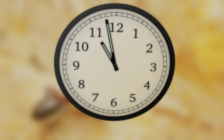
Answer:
10h58
